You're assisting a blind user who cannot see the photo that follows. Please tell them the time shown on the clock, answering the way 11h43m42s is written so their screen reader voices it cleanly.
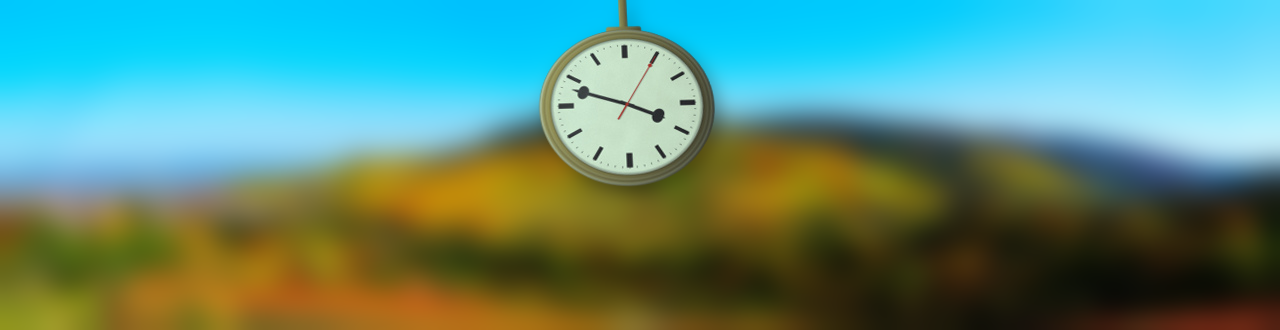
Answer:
3h48m05s
